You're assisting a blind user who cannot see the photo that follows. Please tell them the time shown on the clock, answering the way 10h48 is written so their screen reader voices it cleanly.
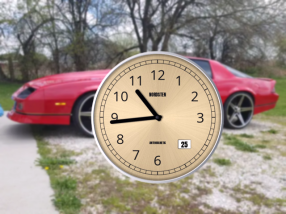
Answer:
10h44
